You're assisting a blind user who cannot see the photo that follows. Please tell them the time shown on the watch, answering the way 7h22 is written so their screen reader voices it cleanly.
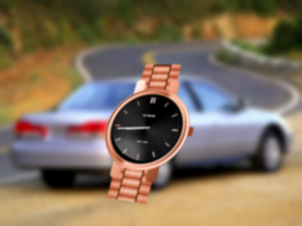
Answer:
8h44
